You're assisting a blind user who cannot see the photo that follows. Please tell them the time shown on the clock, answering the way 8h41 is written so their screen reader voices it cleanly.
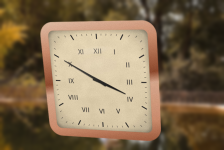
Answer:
3h50
